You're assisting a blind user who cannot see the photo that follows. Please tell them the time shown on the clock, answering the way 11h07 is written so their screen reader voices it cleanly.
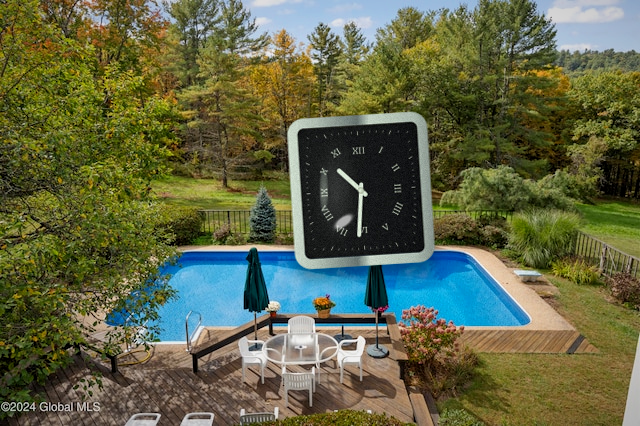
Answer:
10h31
